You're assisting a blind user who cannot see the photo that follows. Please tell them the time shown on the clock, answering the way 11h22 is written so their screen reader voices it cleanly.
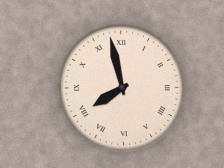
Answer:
7h58
